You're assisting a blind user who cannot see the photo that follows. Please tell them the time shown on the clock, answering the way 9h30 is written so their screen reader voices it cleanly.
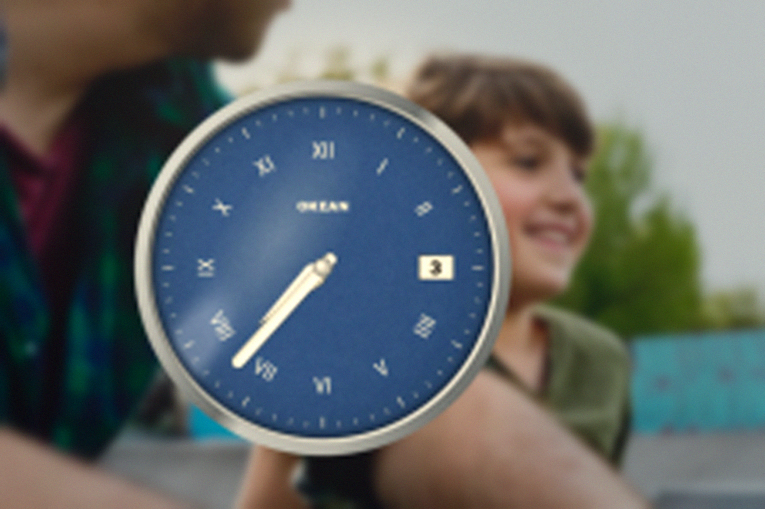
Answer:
7h37
